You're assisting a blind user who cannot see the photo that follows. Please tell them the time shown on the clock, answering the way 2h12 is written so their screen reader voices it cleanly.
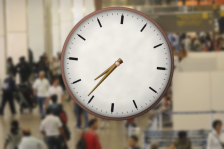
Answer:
7h36
